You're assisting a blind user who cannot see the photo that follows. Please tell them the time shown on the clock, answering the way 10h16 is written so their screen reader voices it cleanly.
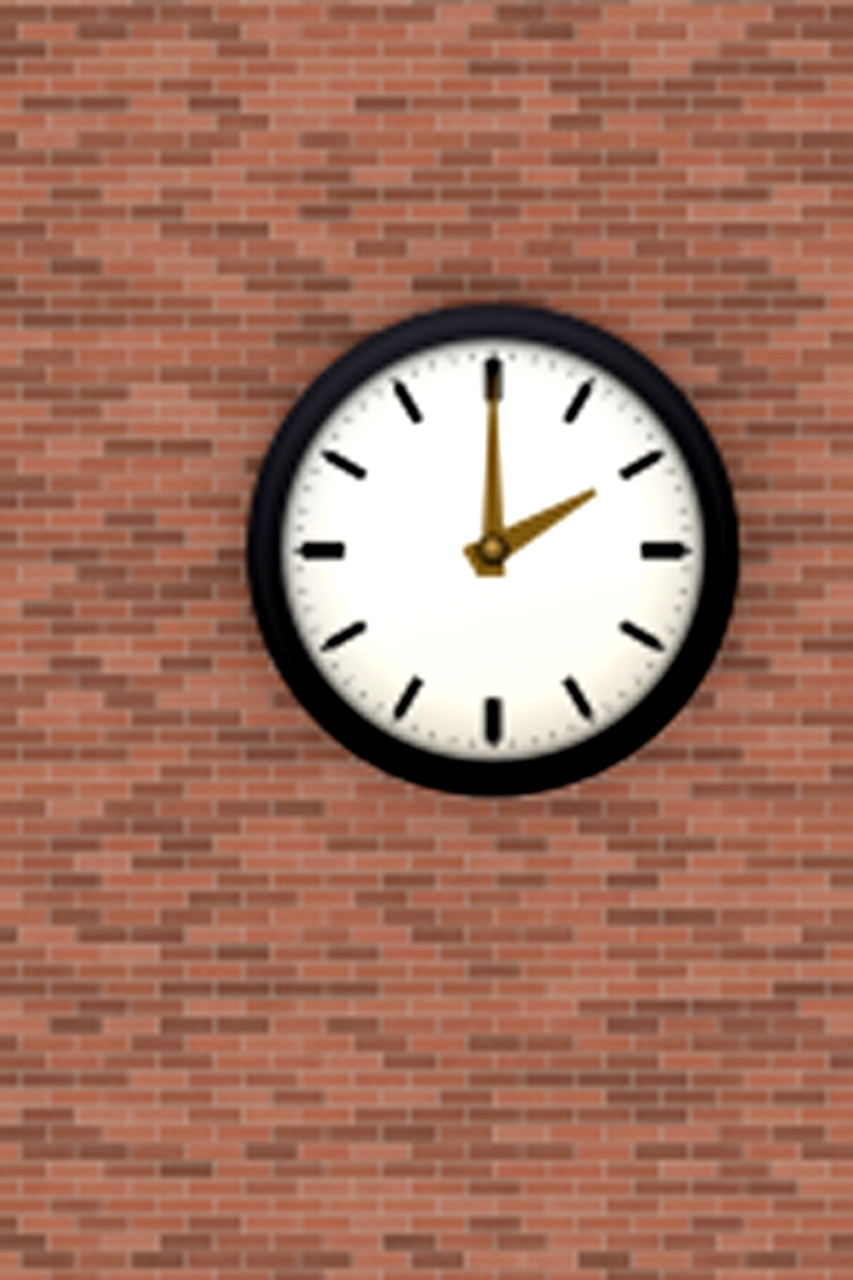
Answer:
2h00
